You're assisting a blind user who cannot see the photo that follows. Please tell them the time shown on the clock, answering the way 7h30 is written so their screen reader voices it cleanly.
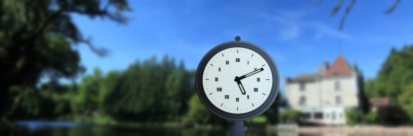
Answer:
5h11
